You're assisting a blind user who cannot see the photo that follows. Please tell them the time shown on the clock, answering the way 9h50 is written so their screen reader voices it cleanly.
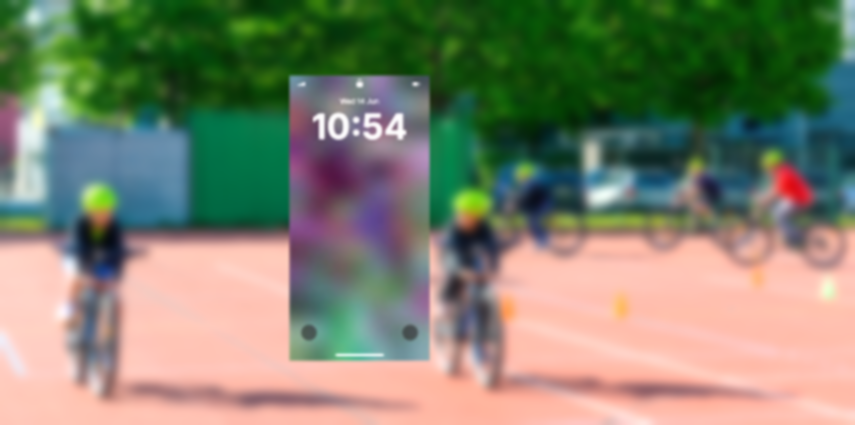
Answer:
10h54
